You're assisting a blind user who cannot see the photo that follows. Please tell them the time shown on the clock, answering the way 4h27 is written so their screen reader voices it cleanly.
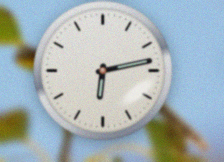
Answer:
6h13
